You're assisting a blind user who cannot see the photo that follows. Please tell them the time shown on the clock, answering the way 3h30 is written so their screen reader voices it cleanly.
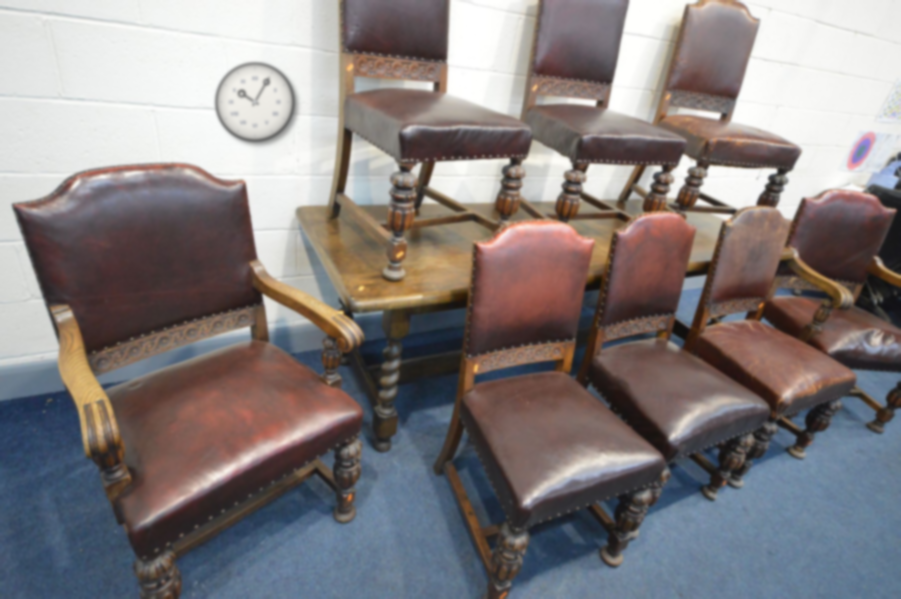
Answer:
10h05
